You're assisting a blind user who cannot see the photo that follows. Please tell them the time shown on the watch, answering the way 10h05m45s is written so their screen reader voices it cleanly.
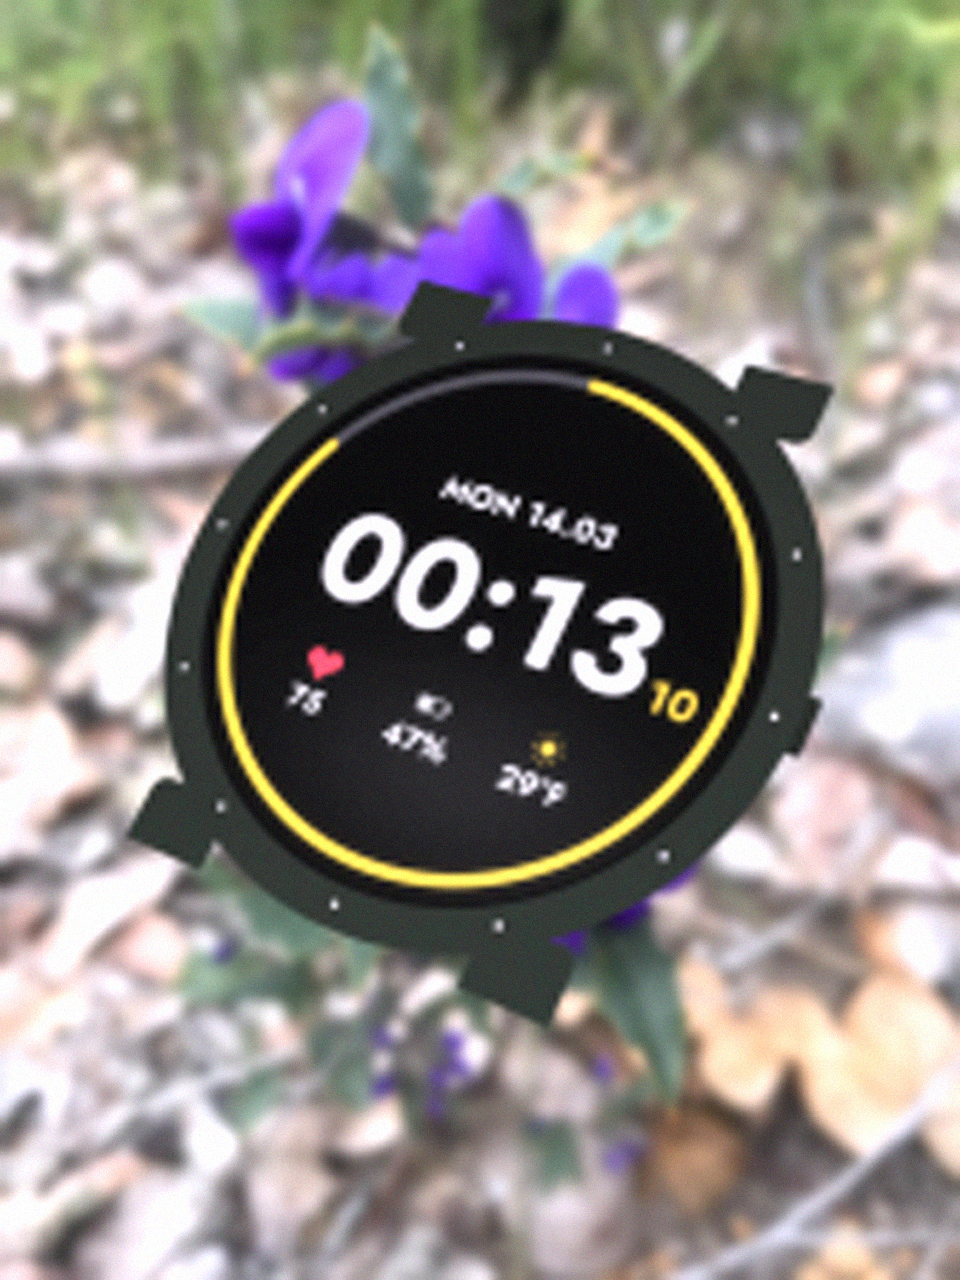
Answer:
0h13m10s
